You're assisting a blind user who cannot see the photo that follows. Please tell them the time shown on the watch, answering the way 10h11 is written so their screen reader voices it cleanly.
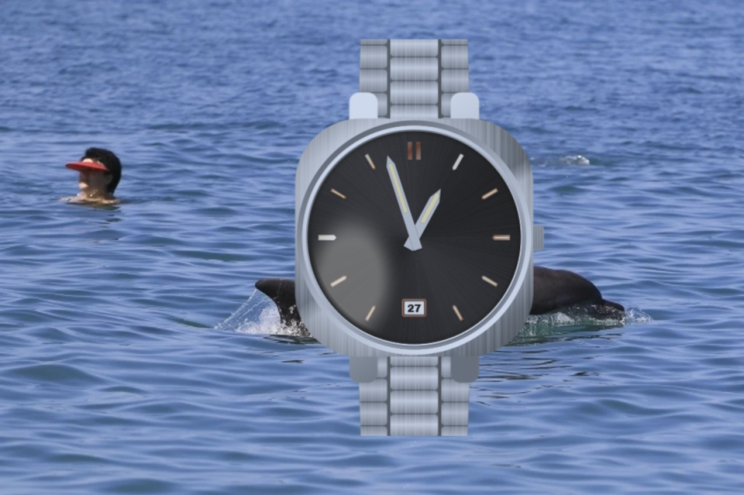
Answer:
12h57
